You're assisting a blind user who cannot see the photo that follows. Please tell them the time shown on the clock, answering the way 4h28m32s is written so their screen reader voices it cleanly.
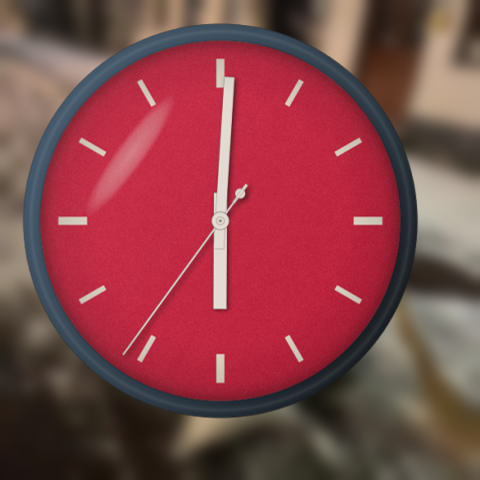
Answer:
6h00m36s
